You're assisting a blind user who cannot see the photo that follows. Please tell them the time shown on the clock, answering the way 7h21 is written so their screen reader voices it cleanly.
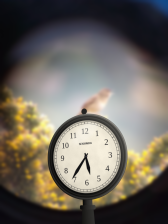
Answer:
5h36
